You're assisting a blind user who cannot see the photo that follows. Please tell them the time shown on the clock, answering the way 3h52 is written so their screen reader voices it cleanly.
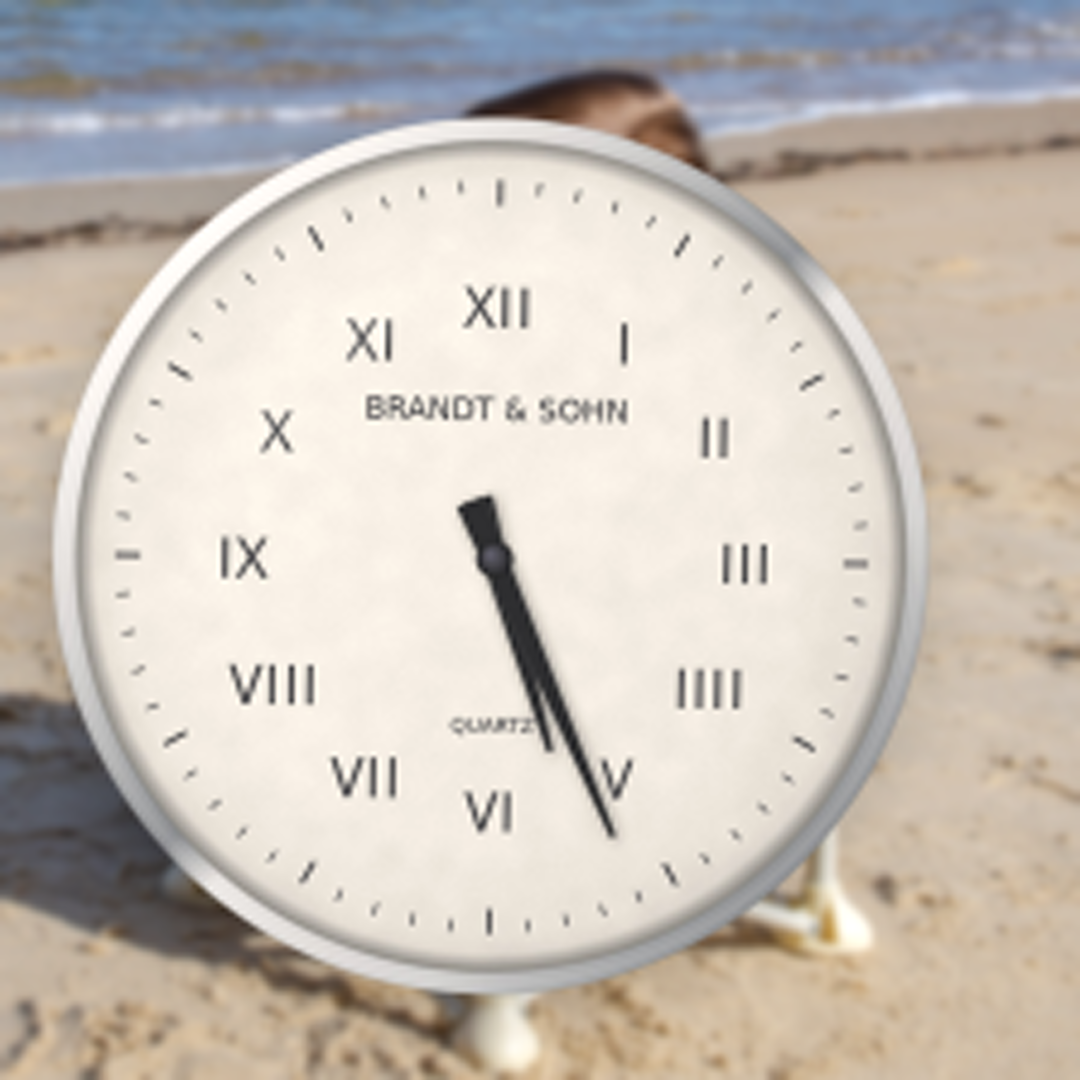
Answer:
5h26
